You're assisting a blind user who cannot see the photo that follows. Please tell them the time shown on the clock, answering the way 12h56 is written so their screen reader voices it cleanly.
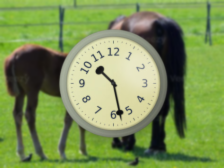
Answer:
10h28
